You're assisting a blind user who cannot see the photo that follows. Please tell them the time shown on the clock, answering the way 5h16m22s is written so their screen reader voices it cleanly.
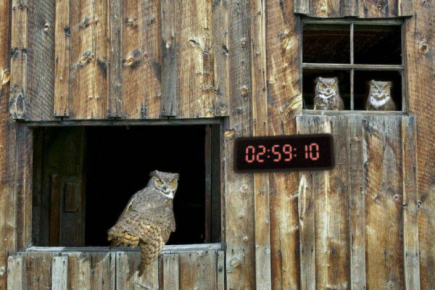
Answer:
2h59m10s
